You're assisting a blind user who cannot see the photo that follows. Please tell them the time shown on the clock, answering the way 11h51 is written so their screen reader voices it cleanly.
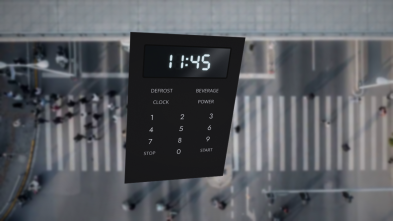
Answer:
11h45
